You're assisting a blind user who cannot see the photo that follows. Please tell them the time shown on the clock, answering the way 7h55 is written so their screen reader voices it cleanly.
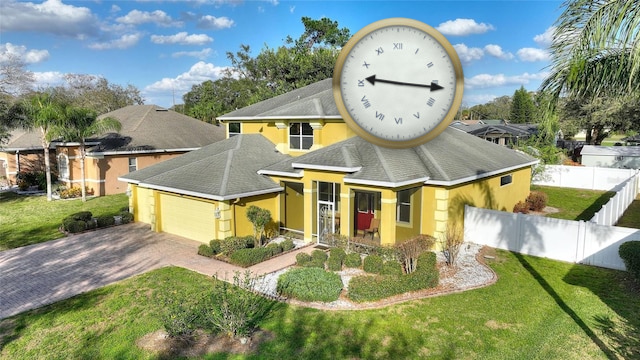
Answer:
9h16
